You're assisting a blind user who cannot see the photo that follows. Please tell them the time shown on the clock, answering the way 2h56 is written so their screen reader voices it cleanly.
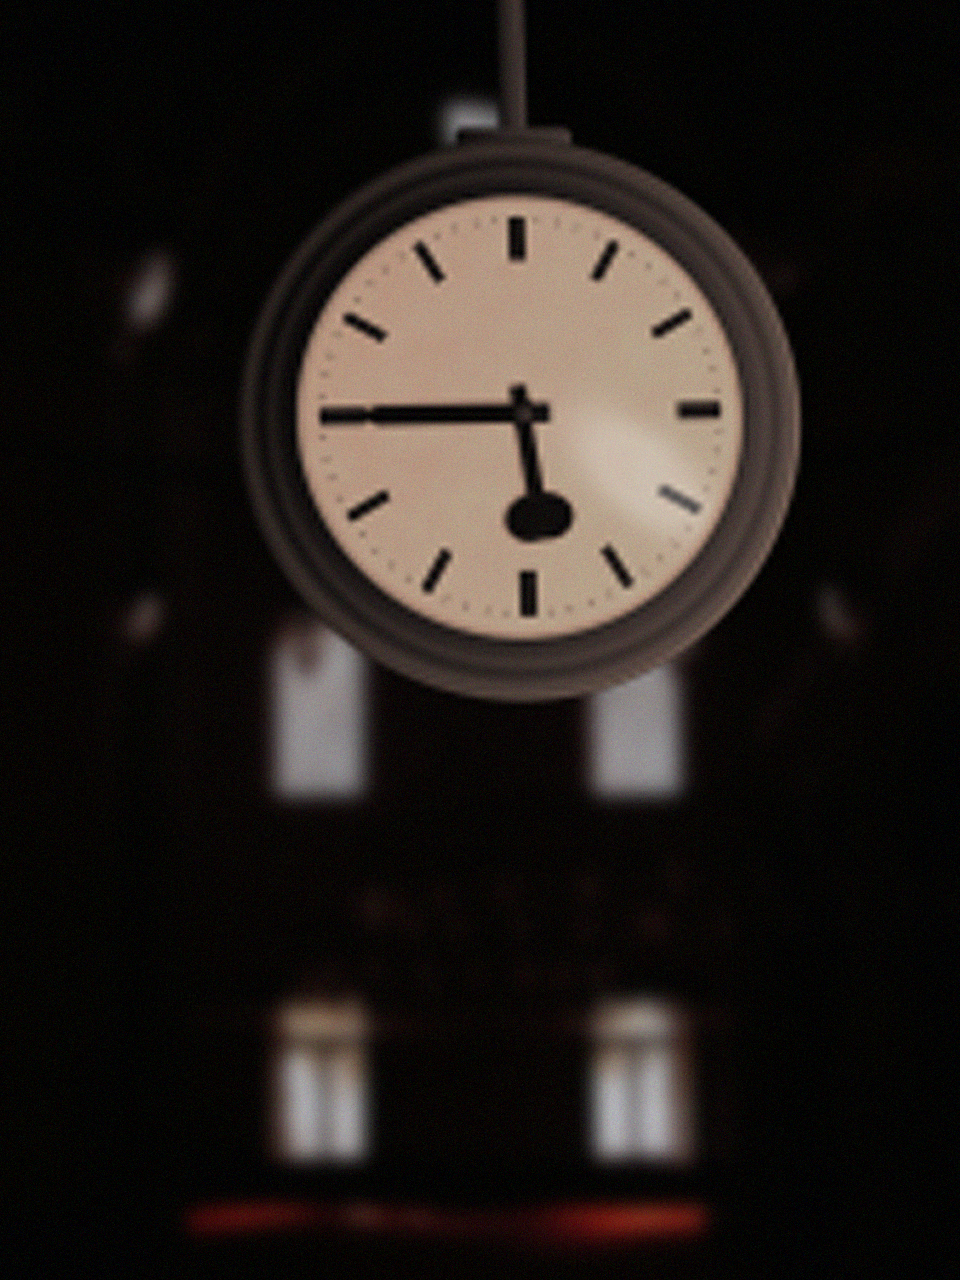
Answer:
5h45
